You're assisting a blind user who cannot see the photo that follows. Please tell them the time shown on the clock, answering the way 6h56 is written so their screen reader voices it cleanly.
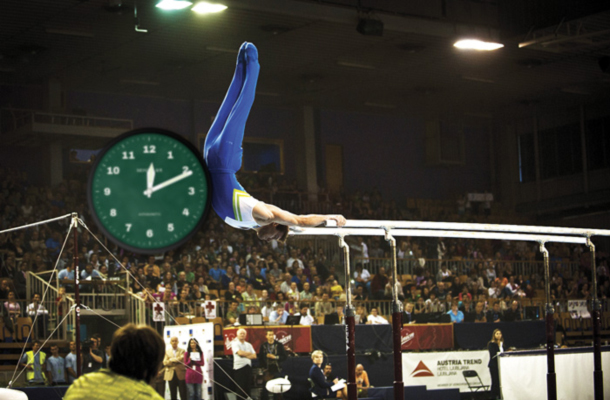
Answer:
12h11
